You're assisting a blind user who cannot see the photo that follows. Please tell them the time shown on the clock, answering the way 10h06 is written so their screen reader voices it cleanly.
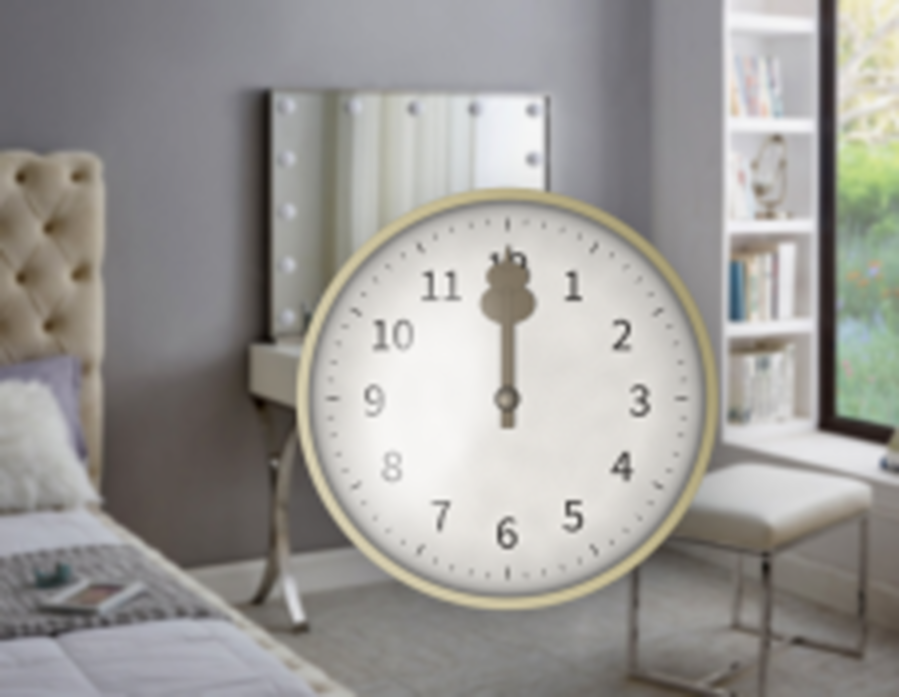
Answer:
12h00
